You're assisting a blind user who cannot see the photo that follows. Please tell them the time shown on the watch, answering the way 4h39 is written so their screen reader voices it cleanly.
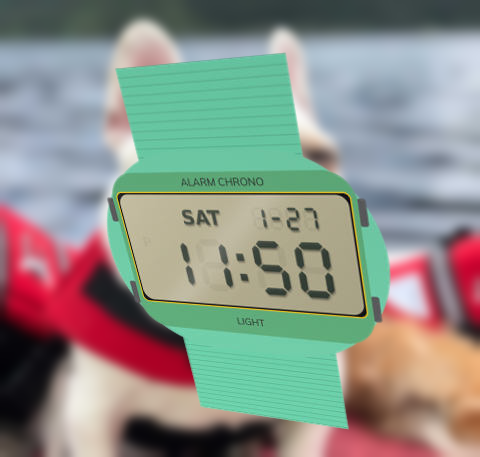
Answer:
11h50
